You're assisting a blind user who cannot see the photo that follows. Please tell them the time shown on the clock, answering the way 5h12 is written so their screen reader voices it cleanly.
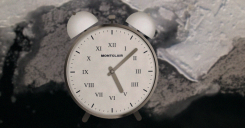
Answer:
5h08
